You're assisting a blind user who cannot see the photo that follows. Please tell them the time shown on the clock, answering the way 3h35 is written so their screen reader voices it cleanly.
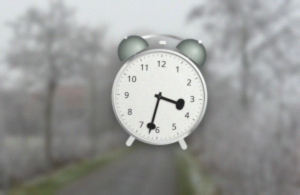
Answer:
3h32
